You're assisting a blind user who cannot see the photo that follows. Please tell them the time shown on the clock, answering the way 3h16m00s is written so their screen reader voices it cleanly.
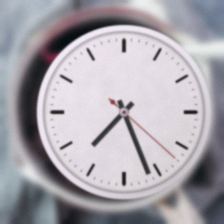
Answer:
7h26m22s
